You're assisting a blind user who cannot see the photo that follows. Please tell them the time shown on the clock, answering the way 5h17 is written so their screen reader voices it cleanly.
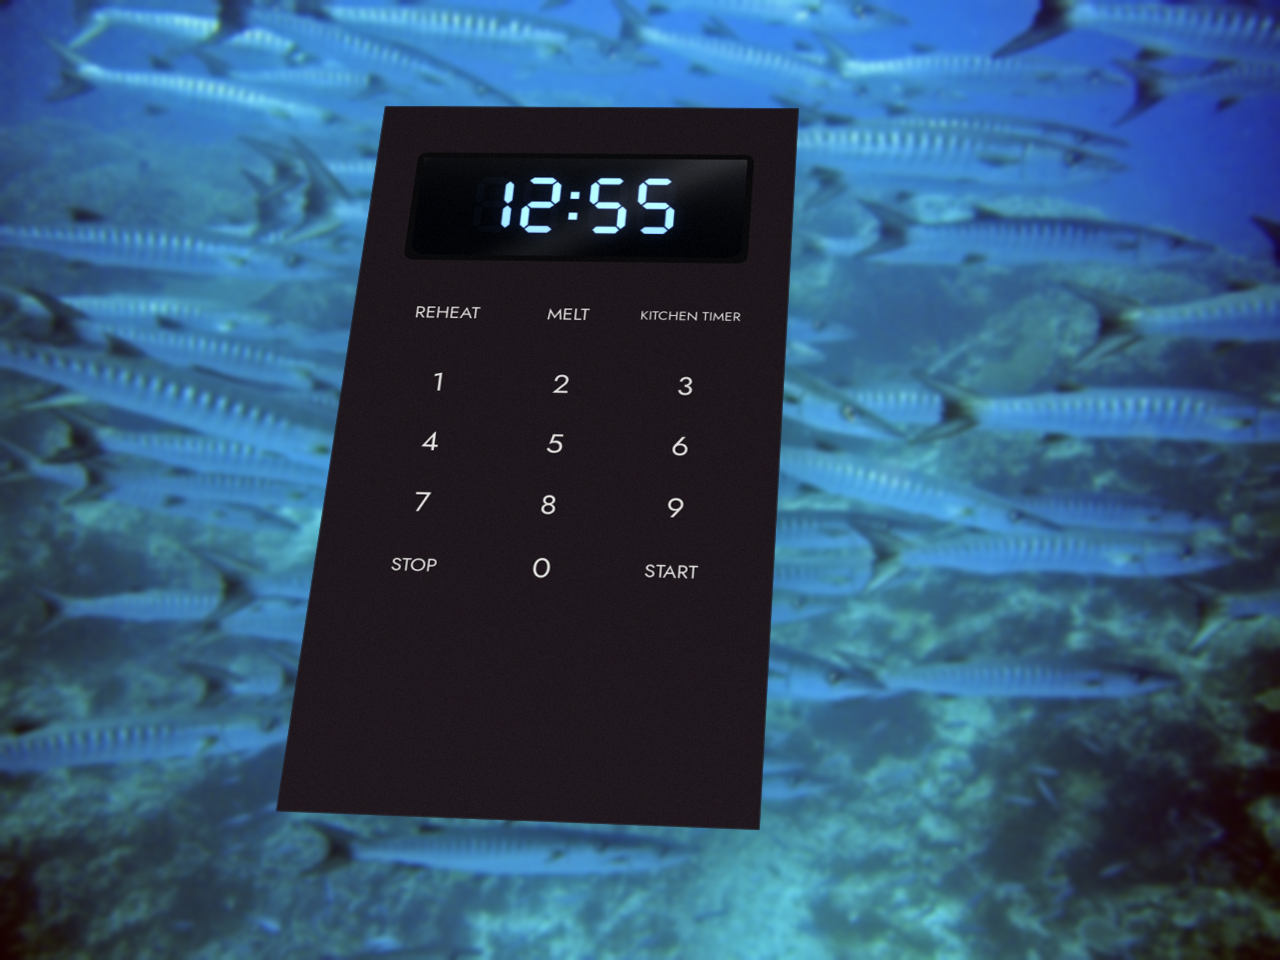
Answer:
12h55
